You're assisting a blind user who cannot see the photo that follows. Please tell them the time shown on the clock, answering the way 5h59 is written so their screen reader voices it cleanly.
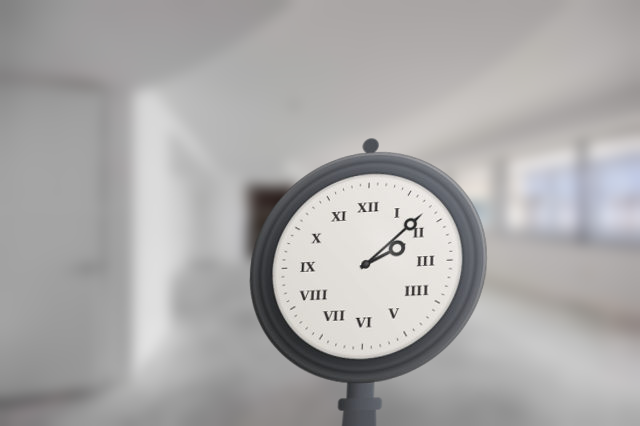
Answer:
2h08
